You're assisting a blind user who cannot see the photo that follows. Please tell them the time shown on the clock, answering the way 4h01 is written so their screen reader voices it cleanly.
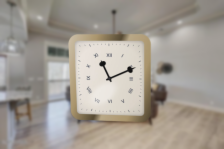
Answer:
11h11
